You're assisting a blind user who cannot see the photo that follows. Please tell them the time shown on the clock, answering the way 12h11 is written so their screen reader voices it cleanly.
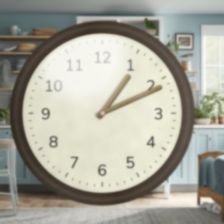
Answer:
1h11
